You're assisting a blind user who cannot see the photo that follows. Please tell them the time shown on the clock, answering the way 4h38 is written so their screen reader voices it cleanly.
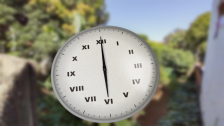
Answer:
6h00
